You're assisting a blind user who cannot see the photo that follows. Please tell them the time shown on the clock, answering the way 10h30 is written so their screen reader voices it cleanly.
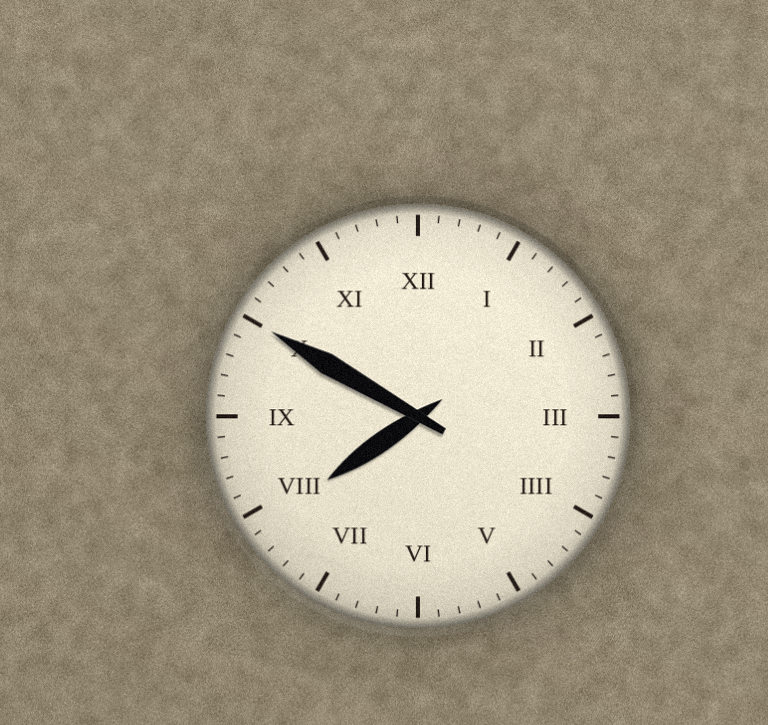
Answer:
7h50
